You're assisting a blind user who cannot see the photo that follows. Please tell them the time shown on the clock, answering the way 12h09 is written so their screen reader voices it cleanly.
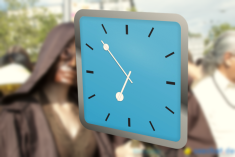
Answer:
6h53
